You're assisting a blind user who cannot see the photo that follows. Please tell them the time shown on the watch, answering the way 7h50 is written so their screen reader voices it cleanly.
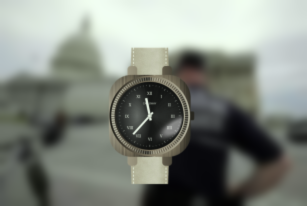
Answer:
11h37
